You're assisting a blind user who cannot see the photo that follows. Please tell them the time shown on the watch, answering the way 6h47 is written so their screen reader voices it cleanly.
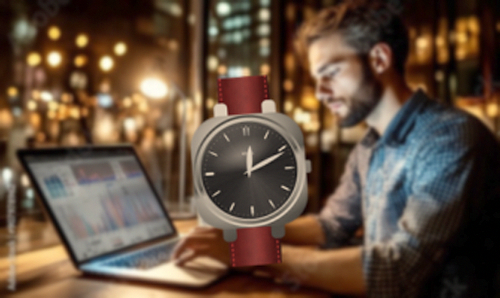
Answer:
12h11
